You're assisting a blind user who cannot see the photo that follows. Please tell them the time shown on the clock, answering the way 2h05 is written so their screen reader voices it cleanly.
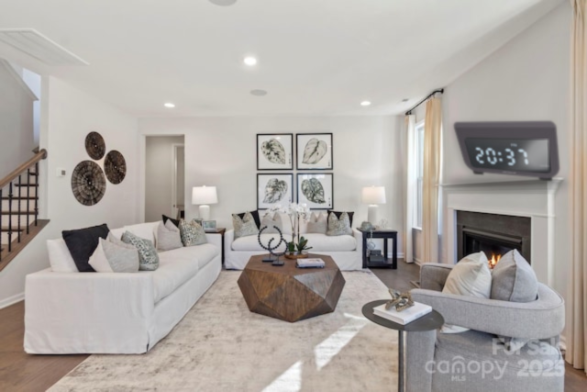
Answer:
20h37
